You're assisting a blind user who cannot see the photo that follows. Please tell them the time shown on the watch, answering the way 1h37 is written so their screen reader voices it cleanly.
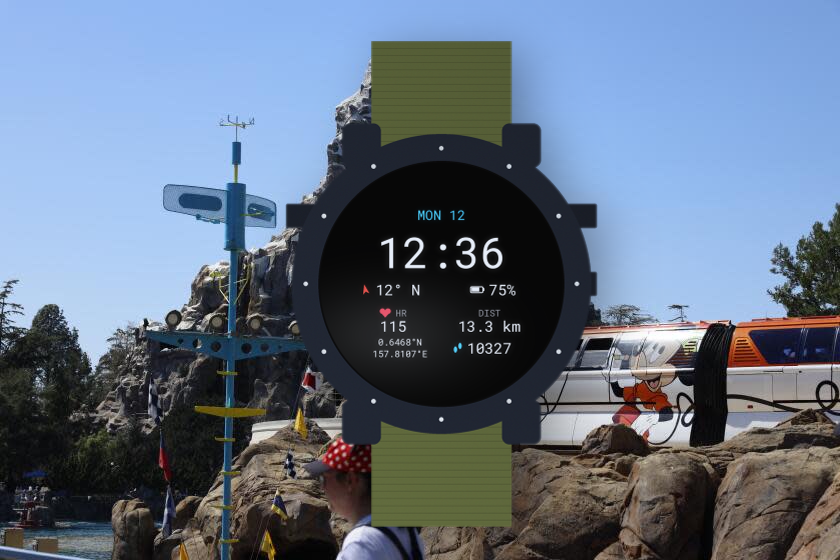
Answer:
12h36
